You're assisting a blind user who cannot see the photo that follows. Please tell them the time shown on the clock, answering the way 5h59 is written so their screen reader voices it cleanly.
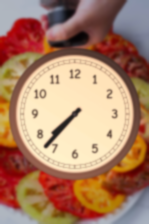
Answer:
7h37
